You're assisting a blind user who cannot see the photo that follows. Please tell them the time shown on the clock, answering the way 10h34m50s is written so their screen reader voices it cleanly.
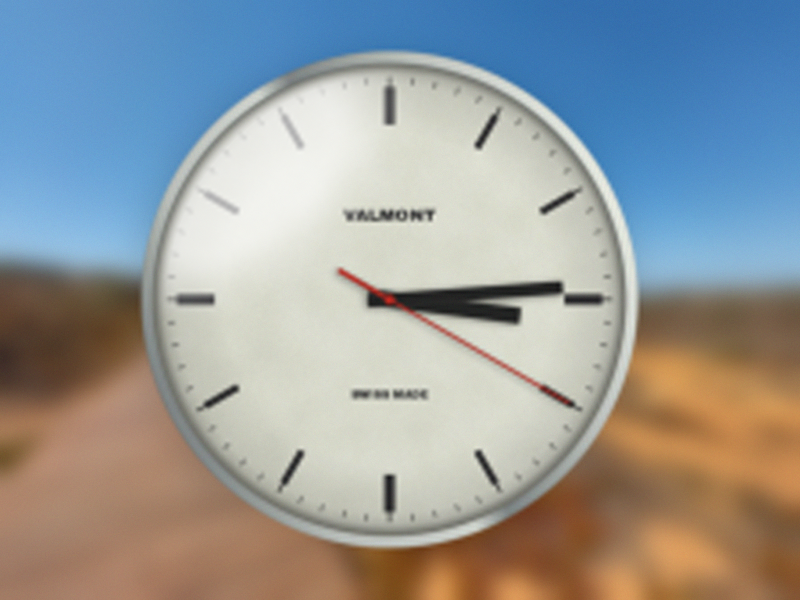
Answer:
3h14m20s
